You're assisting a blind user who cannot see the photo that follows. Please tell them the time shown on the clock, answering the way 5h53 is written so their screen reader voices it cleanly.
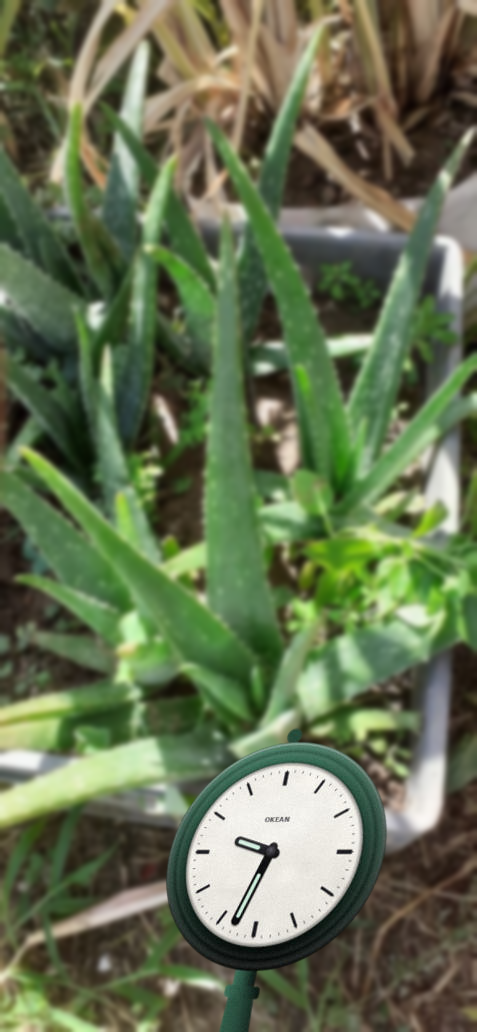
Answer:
9h33
